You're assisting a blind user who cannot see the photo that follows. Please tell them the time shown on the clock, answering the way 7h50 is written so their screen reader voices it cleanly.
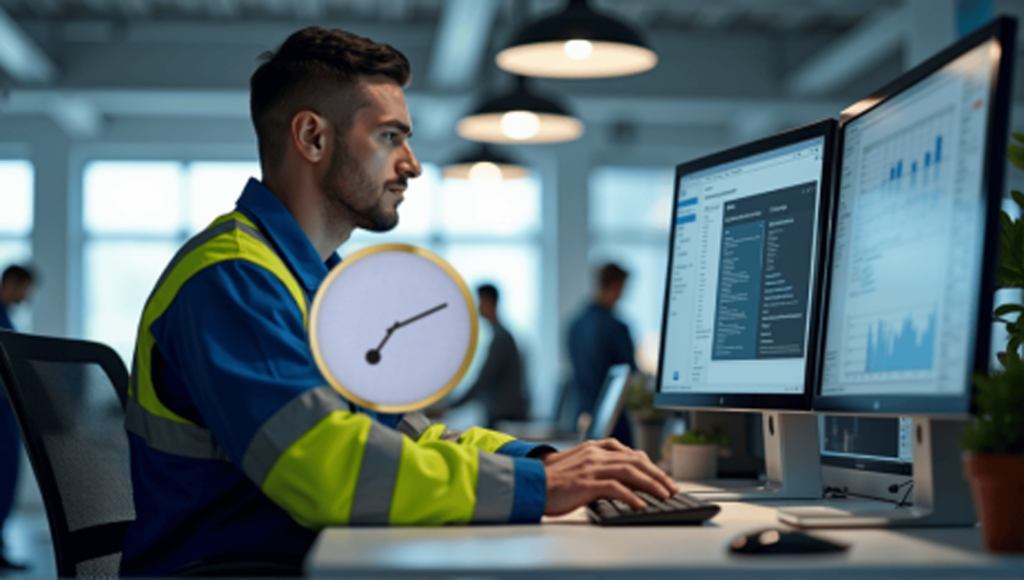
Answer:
7h11
